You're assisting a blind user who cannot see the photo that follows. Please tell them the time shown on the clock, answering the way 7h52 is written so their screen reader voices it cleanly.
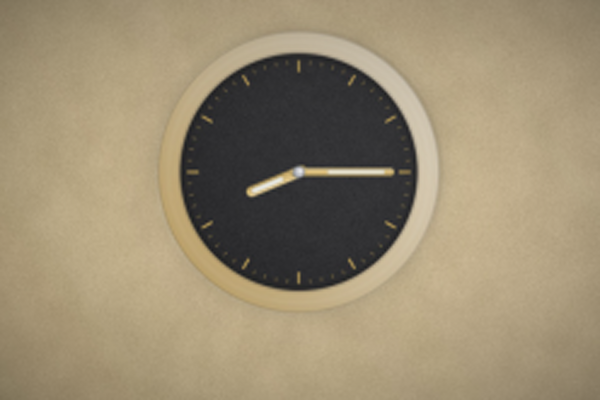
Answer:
8h15
